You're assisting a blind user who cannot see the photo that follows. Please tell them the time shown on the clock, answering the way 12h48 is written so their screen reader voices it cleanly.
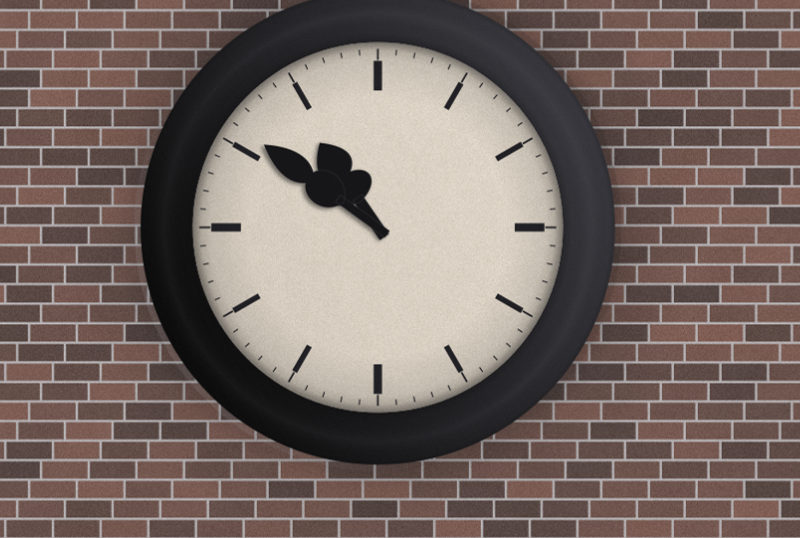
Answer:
10h51
